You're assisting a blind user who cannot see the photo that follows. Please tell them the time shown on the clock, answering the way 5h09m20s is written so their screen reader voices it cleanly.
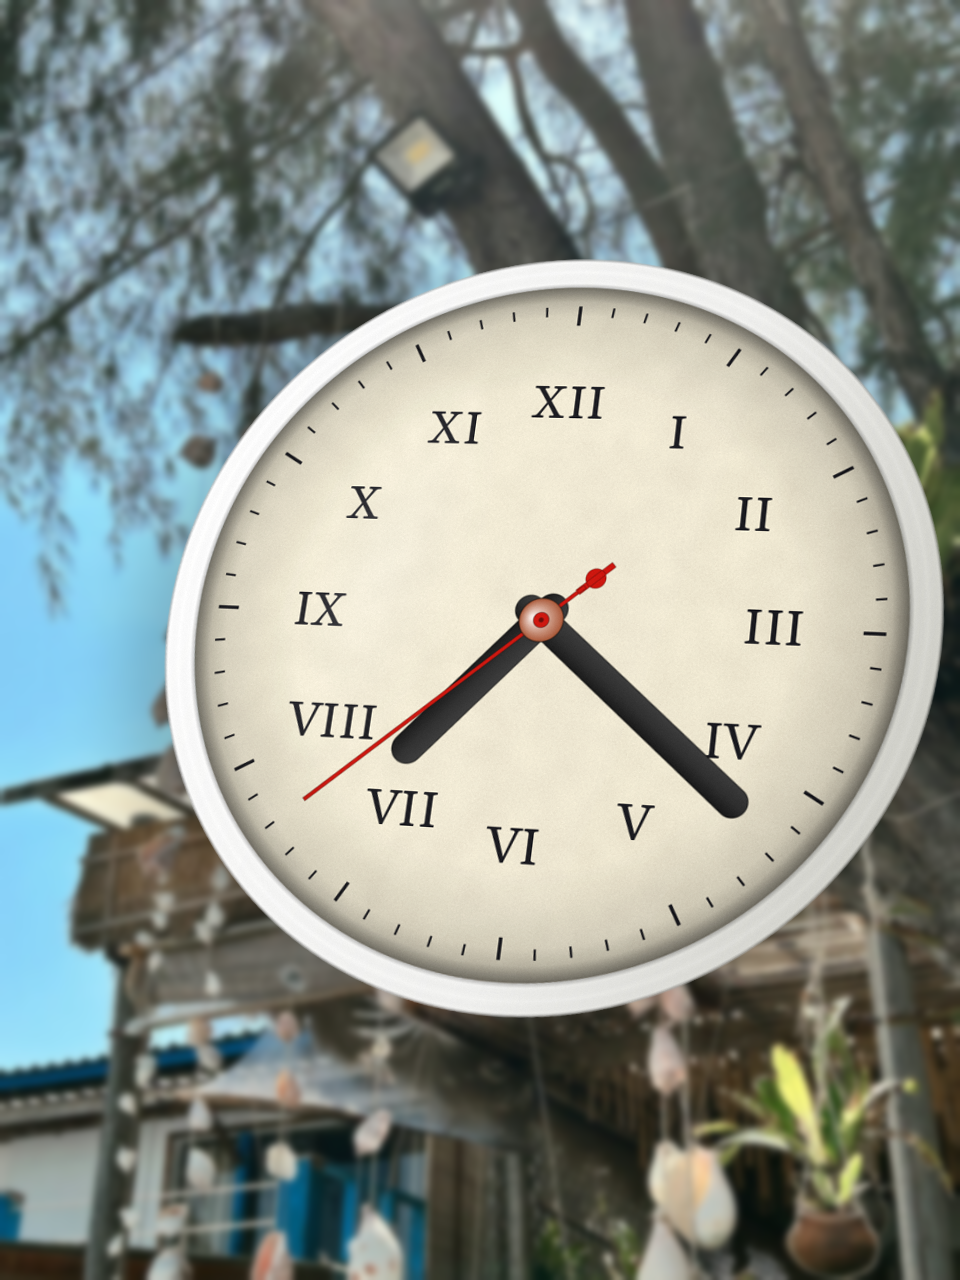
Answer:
7h21m38s
